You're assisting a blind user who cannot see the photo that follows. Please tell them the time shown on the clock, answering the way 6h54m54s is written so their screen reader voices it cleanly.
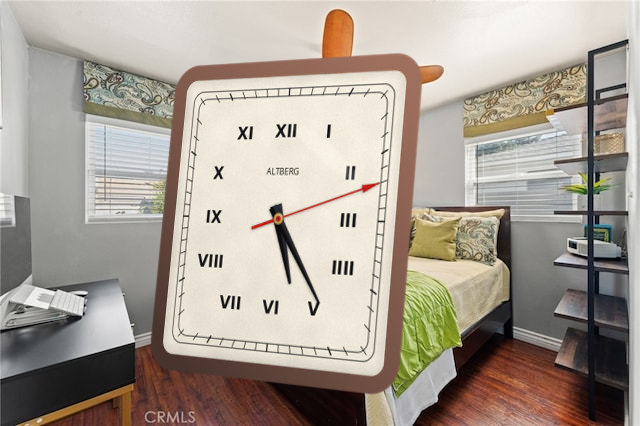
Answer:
5h24m12s
